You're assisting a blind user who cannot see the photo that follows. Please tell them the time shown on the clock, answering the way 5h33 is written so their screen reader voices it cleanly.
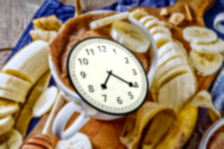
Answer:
7h21
